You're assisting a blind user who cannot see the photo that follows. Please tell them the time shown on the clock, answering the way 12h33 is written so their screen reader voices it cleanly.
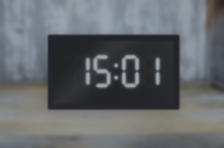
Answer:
15h01
